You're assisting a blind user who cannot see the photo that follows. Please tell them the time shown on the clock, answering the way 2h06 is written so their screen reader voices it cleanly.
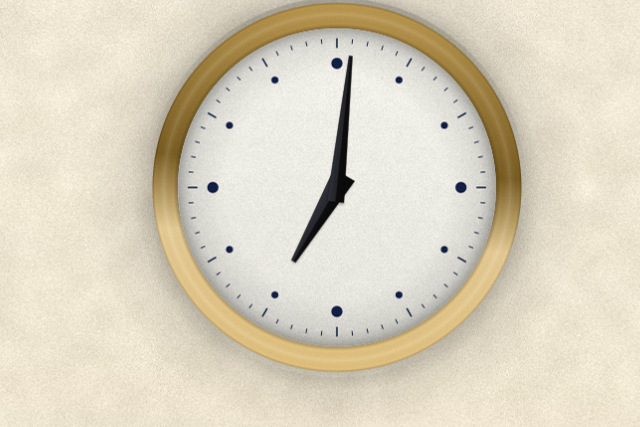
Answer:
7h01
